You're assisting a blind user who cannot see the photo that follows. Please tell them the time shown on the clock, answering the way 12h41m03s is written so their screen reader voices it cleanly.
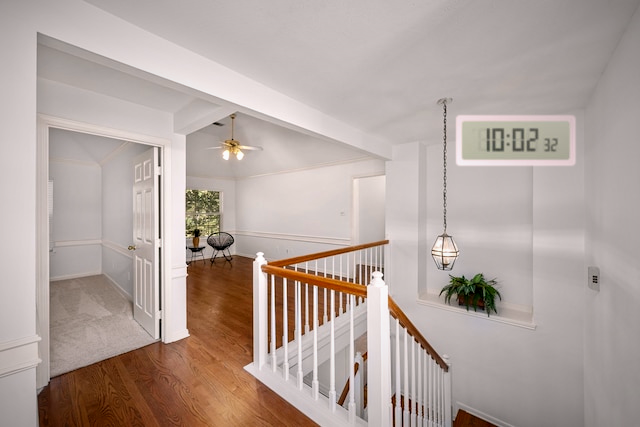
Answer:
10h02m32s
